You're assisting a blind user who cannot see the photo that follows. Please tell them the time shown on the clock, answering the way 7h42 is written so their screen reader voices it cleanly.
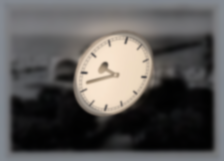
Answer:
9h42
